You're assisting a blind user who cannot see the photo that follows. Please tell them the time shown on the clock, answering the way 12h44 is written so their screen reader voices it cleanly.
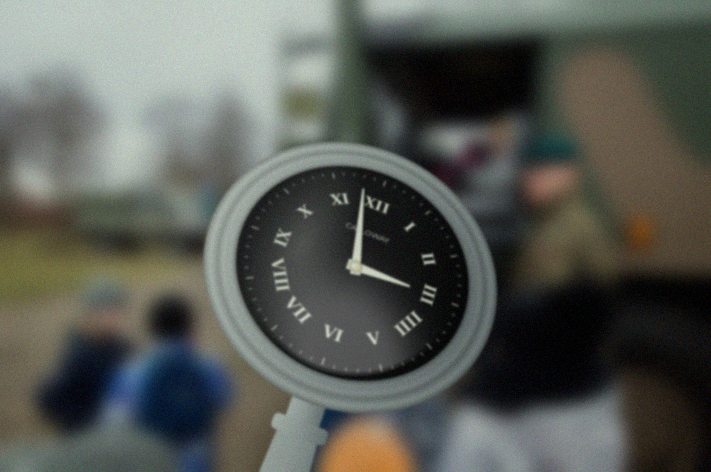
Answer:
2h58
